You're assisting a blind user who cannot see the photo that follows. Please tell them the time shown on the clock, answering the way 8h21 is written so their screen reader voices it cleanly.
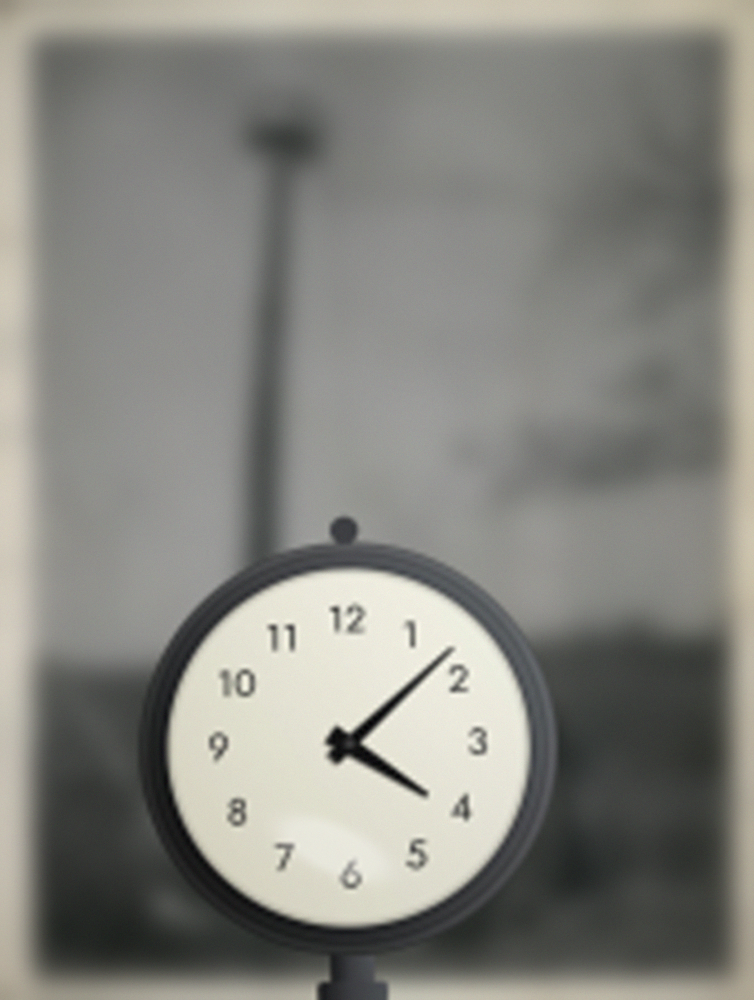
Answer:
4h08
